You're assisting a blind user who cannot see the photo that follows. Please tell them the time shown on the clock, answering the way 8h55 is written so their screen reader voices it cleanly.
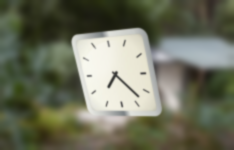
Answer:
7h23
